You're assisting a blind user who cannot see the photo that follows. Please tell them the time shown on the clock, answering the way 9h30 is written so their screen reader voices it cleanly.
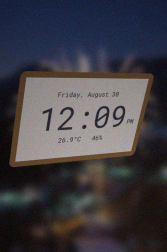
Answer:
12h09
